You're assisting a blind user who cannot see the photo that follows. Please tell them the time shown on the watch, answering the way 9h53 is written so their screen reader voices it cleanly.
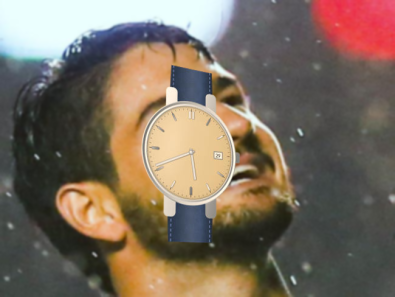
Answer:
5h41
